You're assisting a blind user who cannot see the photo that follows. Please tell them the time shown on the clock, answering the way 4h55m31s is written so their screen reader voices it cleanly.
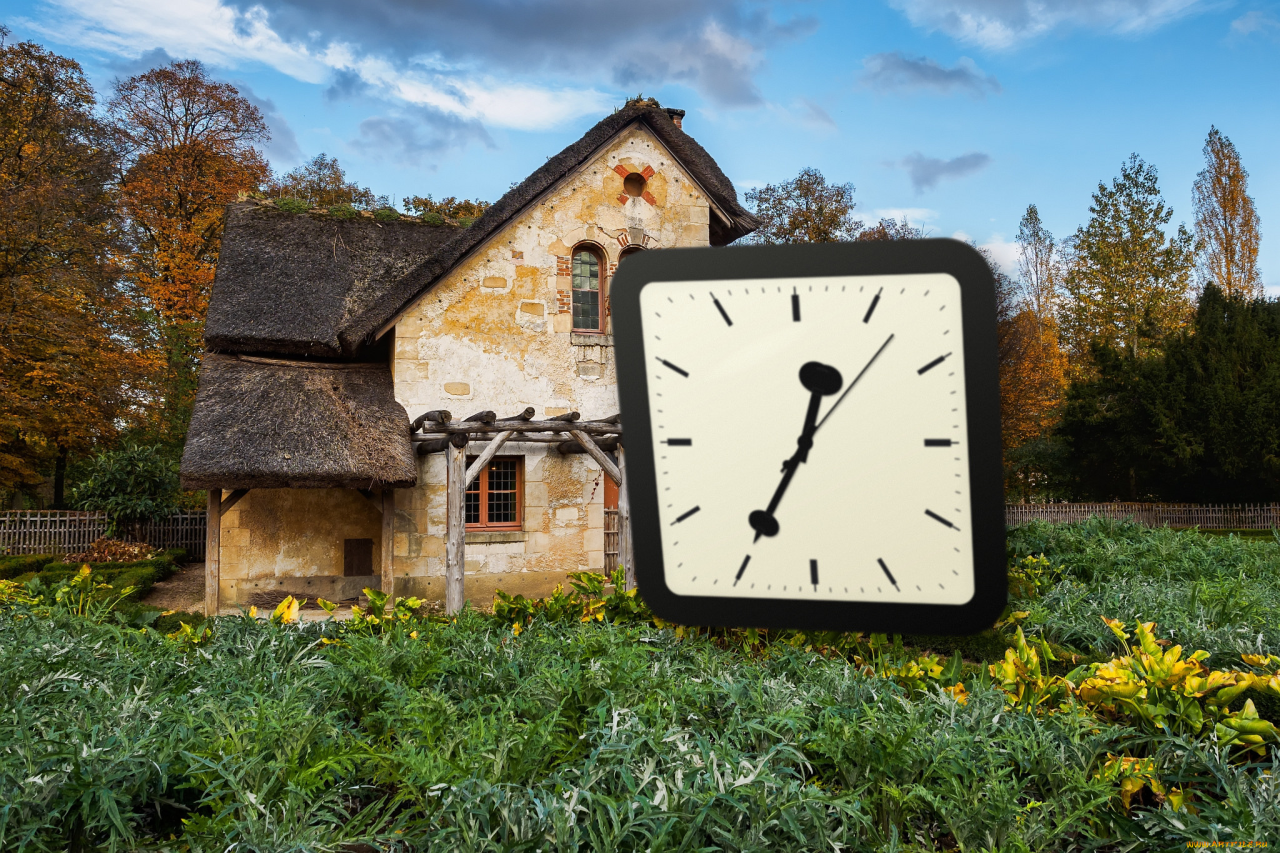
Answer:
12h35m07s
